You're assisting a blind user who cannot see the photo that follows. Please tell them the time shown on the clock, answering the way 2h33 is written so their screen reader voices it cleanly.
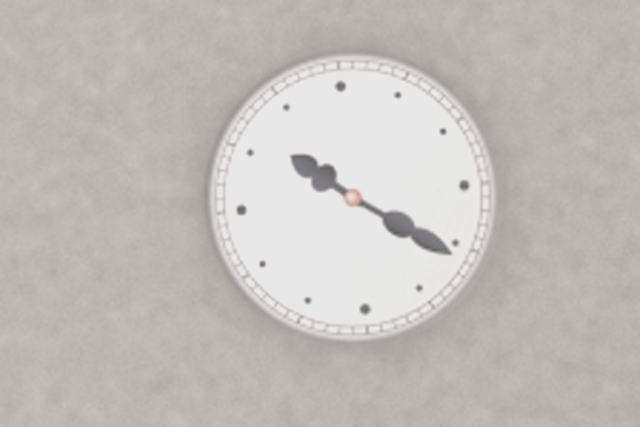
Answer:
10h21
